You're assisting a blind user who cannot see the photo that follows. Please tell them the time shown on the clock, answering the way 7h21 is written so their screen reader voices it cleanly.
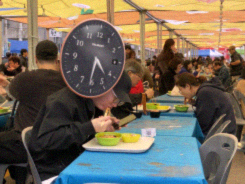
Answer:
4h31
